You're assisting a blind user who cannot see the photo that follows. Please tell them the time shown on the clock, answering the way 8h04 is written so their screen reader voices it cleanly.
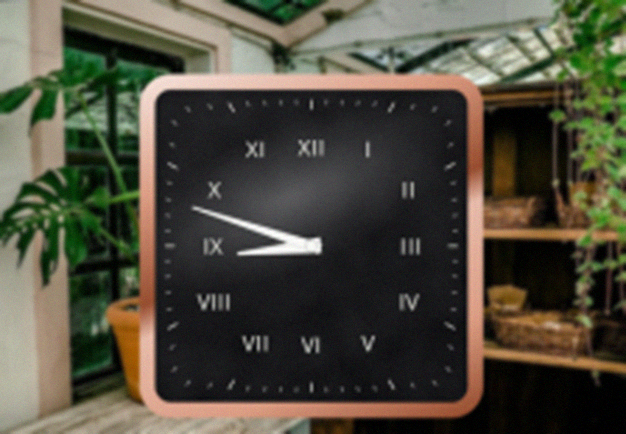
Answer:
8h48
